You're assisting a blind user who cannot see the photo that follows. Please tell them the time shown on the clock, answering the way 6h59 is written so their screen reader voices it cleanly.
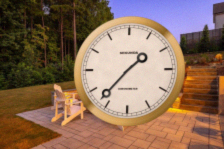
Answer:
1h37
